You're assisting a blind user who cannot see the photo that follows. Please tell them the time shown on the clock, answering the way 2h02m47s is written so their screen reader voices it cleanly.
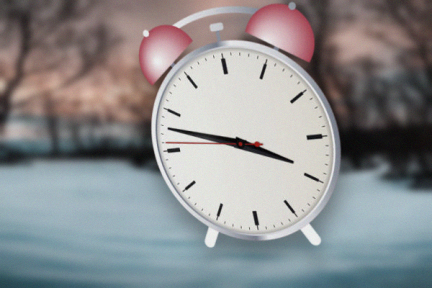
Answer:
3h47m46s
